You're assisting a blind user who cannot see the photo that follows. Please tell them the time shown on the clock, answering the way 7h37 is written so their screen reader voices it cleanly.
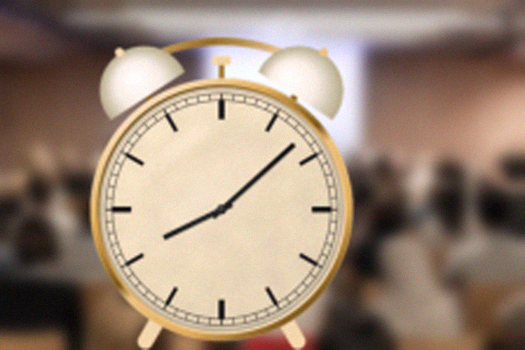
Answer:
8h08
